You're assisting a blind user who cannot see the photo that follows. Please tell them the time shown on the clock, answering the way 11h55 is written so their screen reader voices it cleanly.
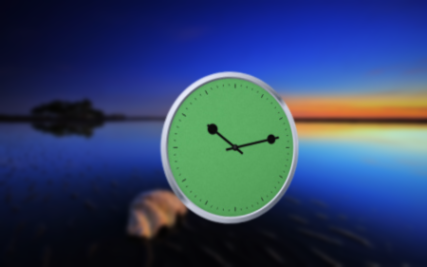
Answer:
10h13
